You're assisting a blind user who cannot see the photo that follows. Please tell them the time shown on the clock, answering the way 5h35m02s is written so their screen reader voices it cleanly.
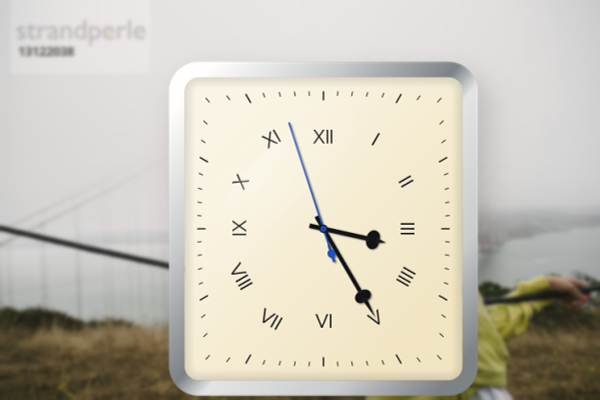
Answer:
3h24m57s
